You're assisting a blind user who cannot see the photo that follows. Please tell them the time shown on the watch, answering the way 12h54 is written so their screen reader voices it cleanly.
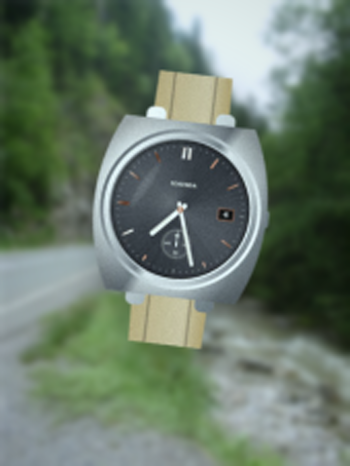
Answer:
7h27
